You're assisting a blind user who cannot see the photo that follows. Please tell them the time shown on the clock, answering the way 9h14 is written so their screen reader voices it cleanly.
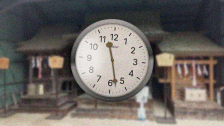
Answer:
11h28
